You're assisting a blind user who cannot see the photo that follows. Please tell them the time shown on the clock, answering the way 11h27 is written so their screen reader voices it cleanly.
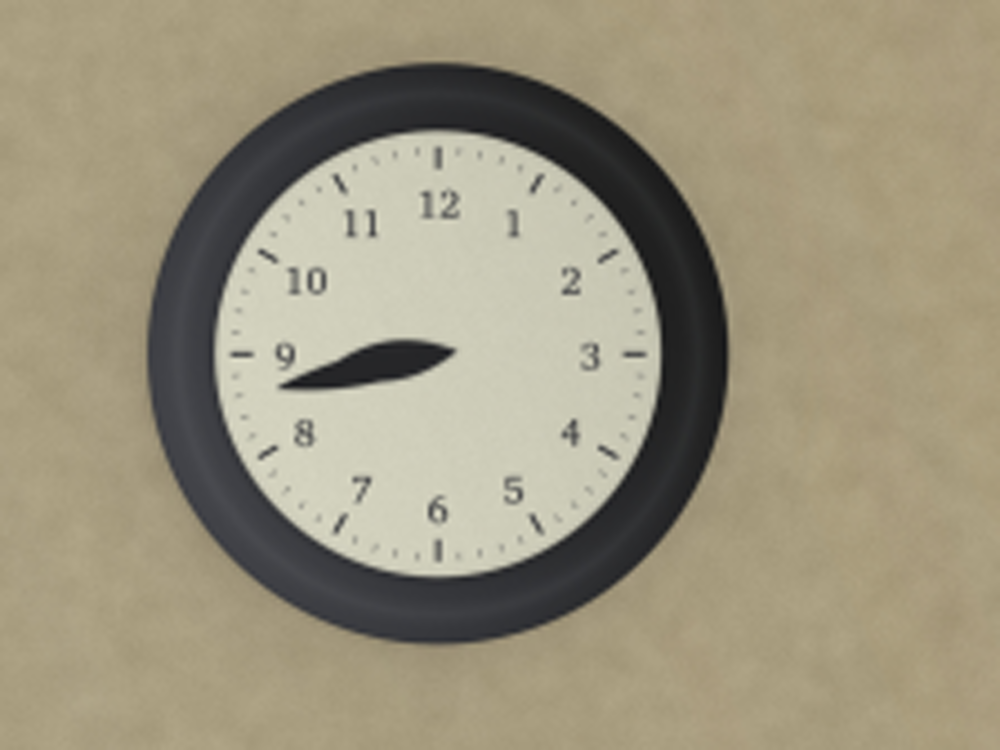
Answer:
8h43
